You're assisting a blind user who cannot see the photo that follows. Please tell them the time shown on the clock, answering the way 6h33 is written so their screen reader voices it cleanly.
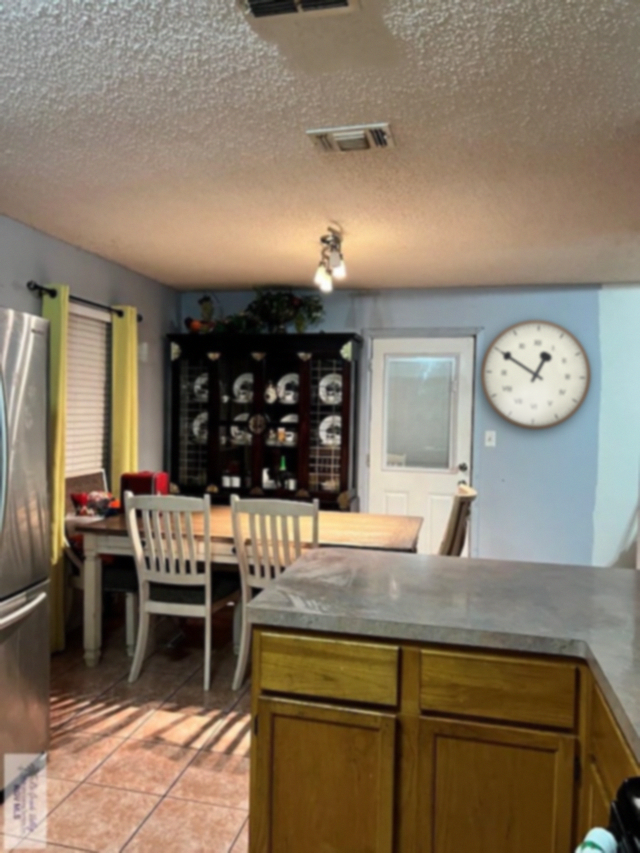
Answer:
12h50
